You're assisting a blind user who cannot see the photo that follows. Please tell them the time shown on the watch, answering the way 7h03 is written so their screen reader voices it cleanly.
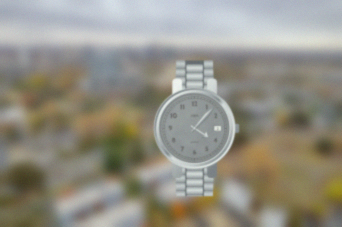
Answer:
4h07
